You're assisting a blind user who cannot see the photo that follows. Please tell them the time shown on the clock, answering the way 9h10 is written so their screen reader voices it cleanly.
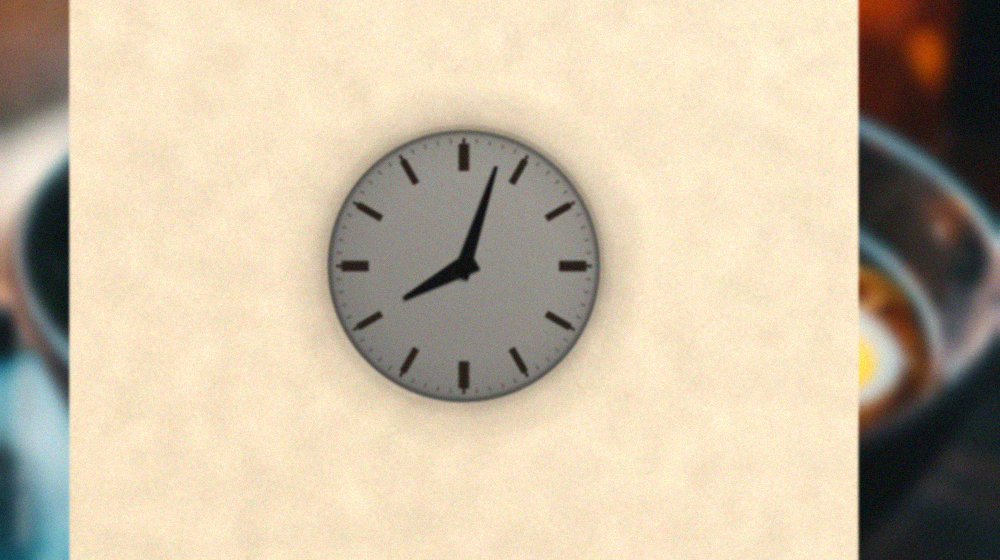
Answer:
8h03
